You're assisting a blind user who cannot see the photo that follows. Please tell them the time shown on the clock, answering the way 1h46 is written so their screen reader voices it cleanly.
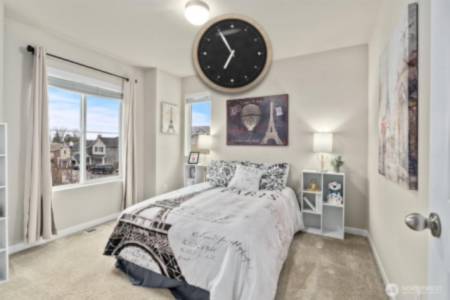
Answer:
6h55
